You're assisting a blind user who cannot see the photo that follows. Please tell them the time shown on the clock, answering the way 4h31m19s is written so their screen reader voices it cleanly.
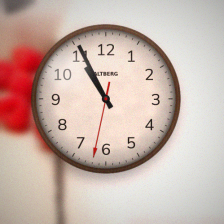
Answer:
10h55m32s
